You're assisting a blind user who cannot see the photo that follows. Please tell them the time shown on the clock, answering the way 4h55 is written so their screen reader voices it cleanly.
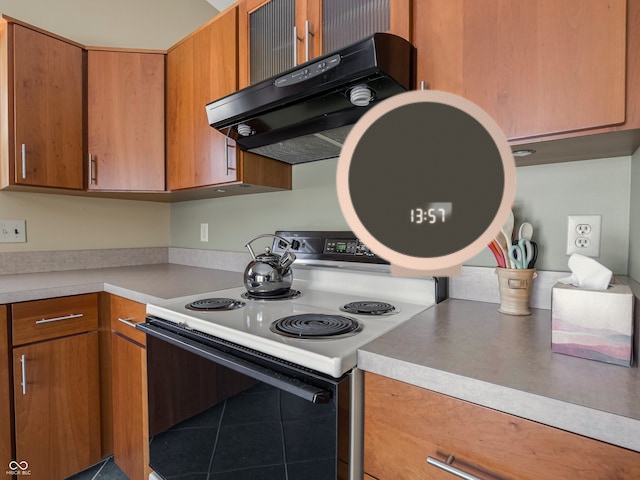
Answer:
13h57
